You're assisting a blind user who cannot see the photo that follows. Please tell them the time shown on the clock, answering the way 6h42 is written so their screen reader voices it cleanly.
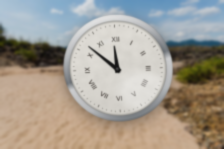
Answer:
11h52
